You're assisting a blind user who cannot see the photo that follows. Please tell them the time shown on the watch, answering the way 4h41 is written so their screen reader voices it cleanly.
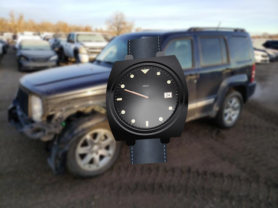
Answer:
9h49
